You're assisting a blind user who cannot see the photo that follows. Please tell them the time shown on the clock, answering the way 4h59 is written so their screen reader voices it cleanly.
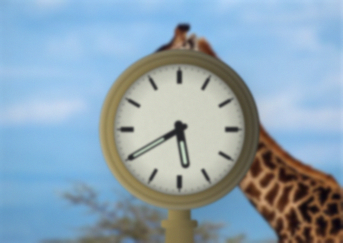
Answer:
5h40
